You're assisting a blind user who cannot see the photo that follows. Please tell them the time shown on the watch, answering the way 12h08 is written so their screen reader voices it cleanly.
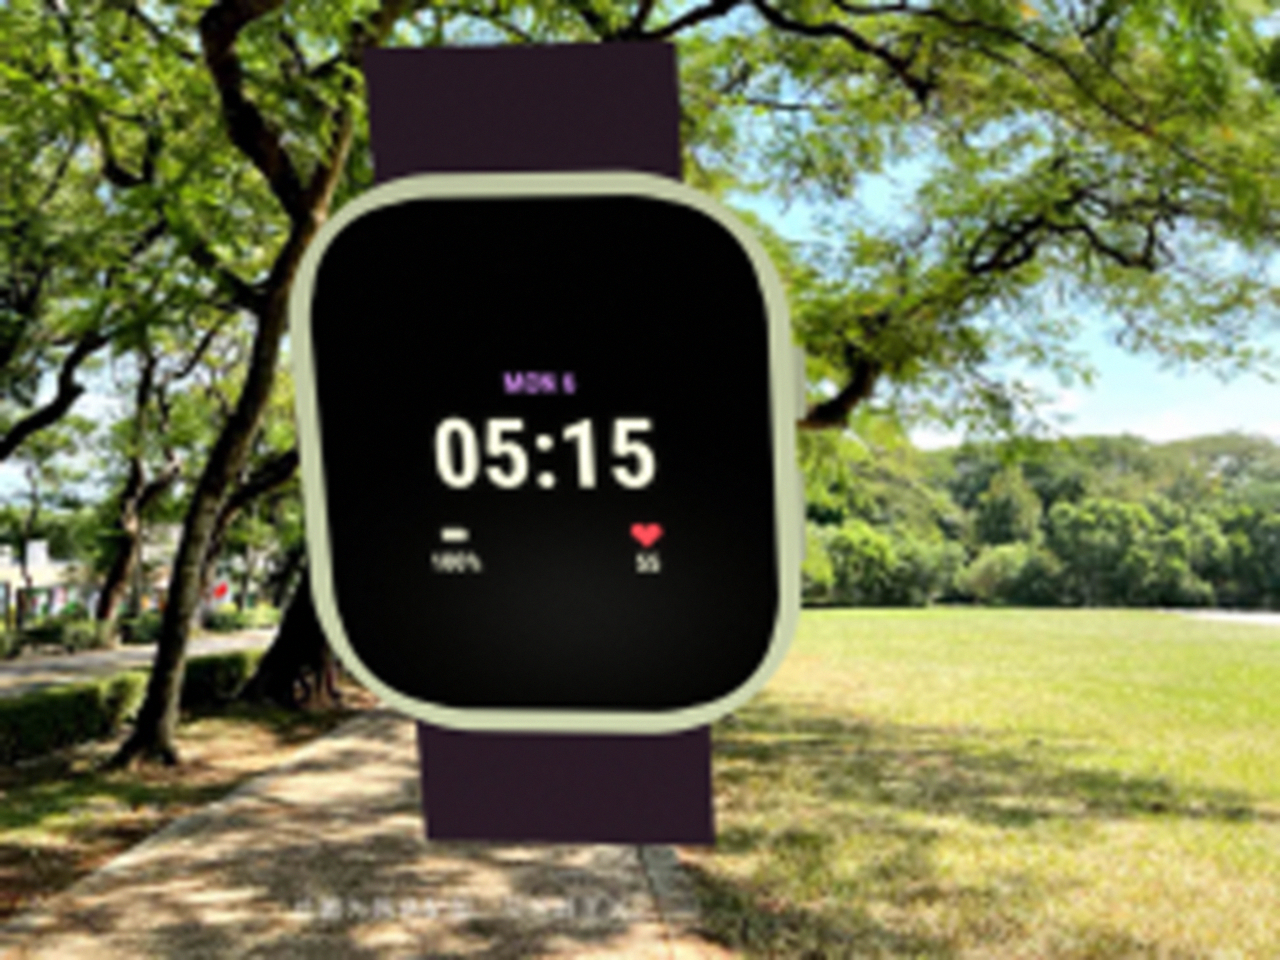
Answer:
5h15
